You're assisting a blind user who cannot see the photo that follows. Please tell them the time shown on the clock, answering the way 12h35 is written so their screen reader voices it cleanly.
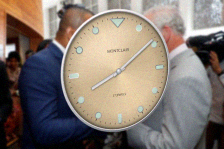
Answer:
8h09
